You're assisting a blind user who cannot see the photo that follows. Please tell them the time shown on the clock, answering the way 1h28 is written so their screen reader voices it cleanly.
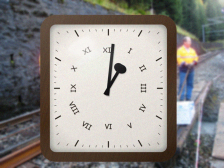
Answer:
1h01
